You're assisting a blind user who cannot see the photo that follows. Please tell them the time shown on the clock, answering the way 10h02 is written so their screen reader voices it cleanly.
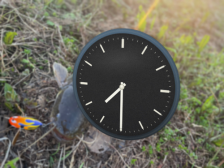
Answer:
7h30
